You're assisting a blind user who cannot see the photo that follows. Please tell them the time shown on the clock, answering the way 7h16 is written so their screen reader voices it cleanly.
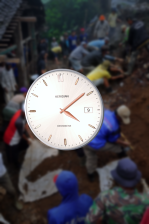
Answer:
4h09
